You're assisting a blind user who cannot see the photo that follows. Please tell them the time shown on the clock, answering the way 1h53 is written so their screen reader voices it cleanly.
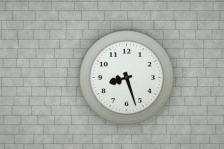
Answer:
8h27
